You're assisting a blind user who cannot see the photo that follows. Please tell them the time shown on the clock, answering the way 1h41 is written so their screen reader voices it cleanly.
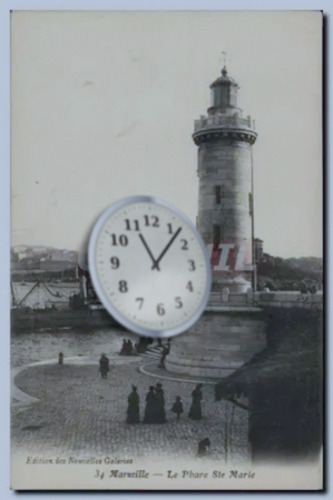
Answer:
11h07
